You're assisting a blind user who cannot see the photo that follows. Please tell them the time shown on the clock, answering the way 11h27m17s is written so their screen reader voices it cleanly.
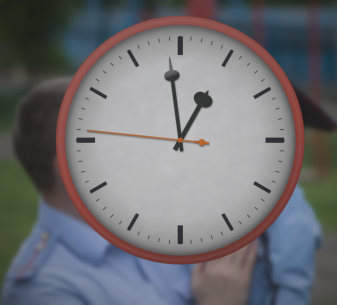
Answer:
12h58m46s
